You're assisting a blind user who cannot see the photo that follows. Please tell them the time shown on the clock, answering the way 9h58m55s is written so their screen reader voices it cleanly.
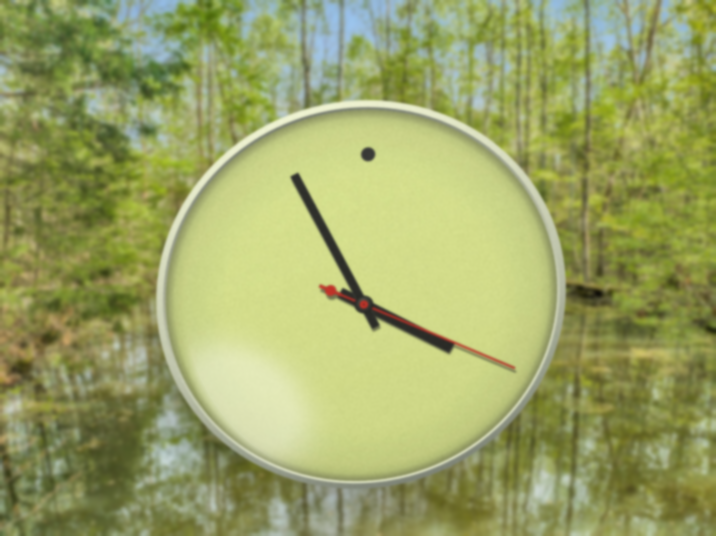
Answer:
3h55m19s
